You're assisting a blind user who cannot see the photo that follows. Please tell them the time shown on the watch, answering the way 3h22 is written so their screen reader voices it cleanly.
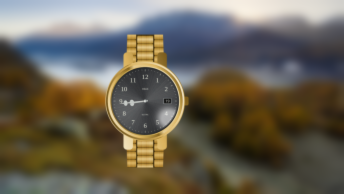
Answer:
8h44
